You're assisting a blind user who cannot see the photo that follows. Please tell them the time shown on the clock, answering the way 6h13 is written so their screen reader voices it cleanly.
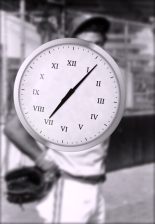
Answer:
7h06
